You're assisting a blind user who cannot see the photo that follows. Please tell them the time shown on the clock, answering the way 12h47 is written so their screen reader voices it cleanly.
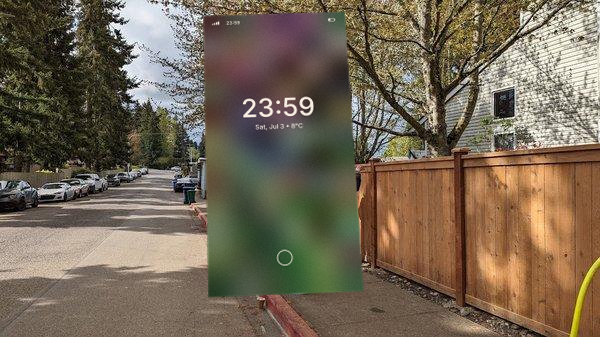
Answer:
23h59
